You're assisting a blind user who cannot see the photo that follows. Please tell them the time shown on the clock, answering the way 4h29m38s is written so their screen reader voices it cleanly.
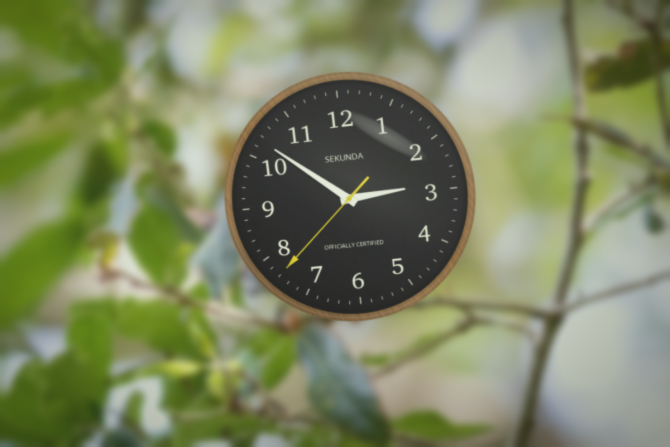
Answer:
2h51m38s
